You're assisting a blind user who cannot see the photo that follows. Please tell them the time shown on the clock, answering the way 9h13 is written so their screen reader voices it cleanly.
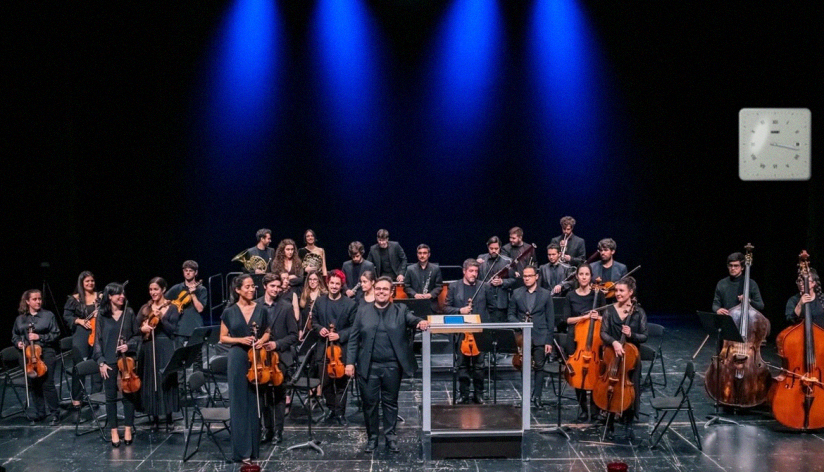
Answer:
3h17
